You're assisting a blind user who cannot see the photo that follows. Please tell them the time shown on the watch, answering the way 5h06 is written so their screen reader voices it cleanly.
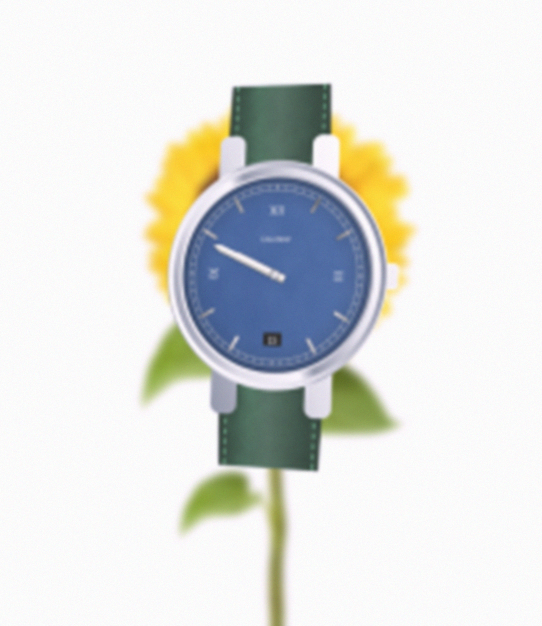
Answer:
9h49
